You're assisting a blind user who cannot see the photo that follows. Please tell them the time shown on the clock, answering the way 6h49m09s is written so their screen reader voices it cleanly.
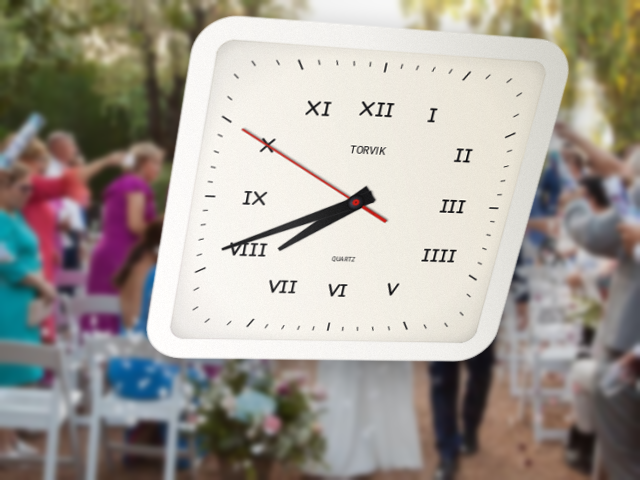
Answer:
7h40m50s
